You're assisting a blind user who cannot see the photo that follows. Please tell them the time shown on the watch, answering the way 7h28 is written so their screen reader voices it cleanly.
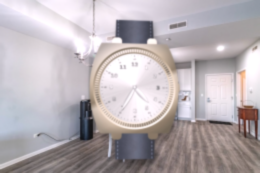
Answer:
4h35
